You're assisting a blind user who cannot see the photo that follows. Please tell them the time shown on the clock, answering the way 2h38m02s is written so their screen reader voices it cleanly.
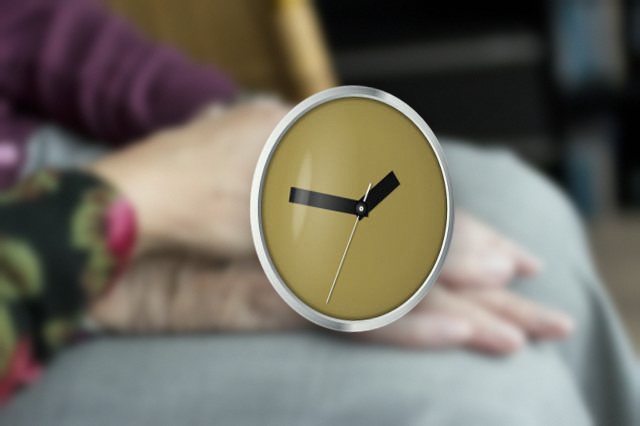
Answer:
1h46m34s
